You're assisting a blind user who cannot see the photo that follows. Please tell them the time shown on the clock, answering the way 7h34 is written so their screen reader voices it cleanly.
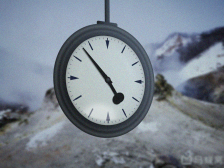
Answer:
4h53
